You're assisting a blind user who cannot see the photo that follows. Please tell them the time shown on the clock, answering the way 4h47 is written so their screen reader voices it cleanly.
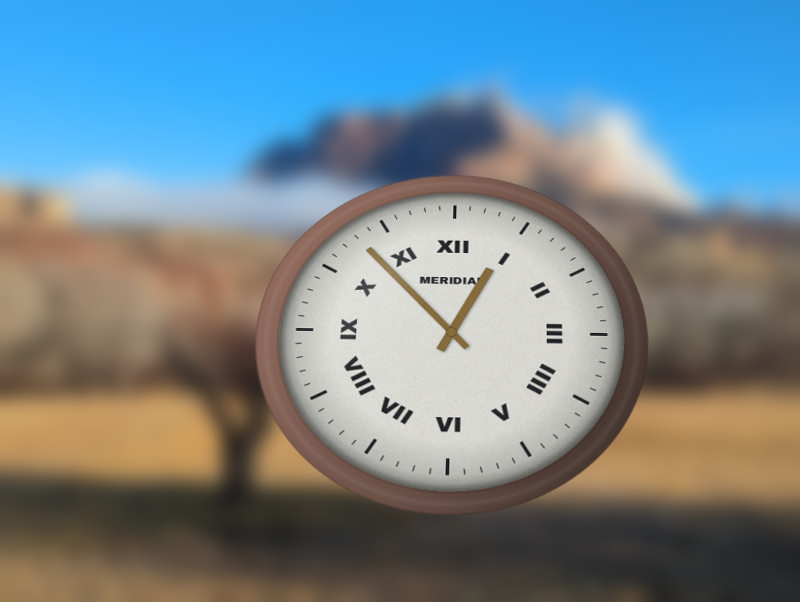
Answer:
12h53
